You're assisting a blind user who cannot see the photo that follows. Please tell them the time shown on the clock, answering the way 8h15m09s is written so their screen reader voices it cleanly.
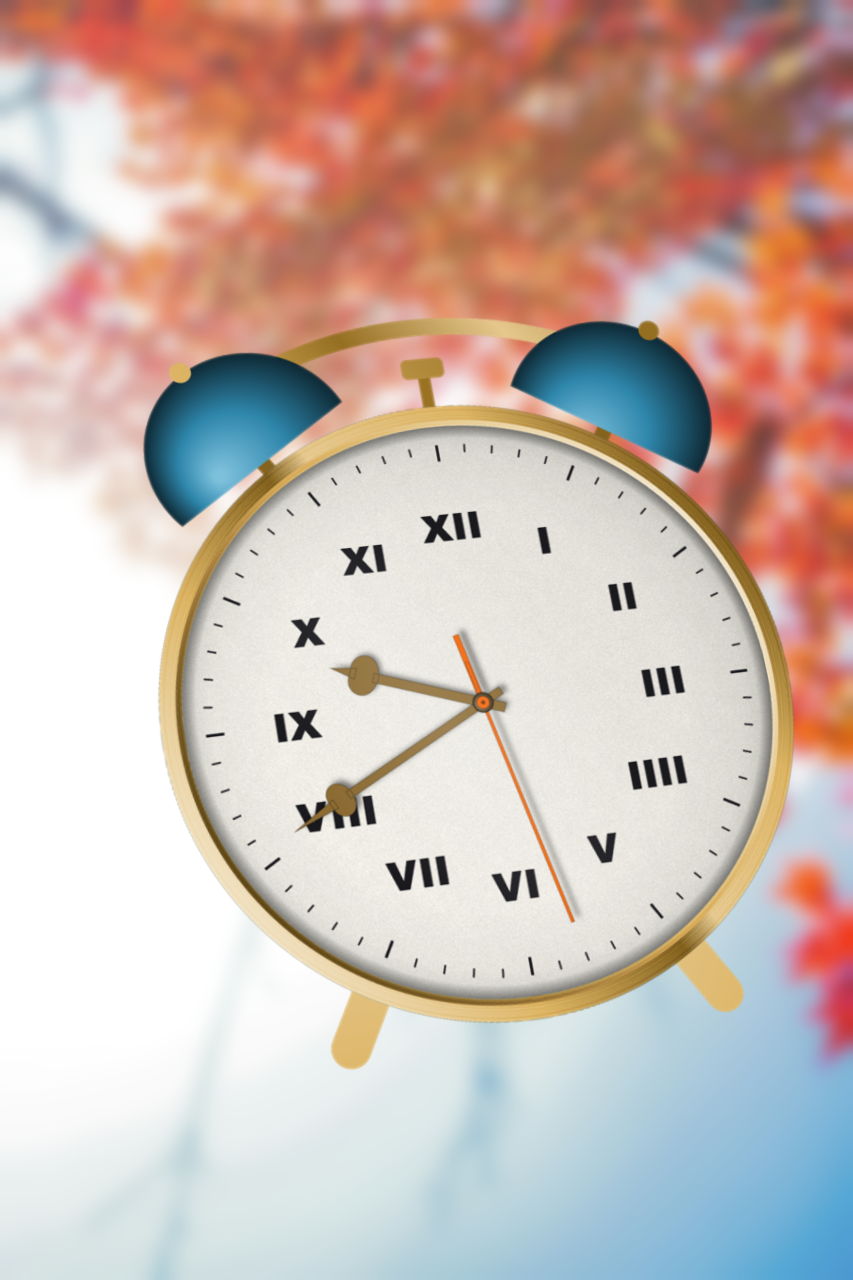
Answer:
9h40m28s
